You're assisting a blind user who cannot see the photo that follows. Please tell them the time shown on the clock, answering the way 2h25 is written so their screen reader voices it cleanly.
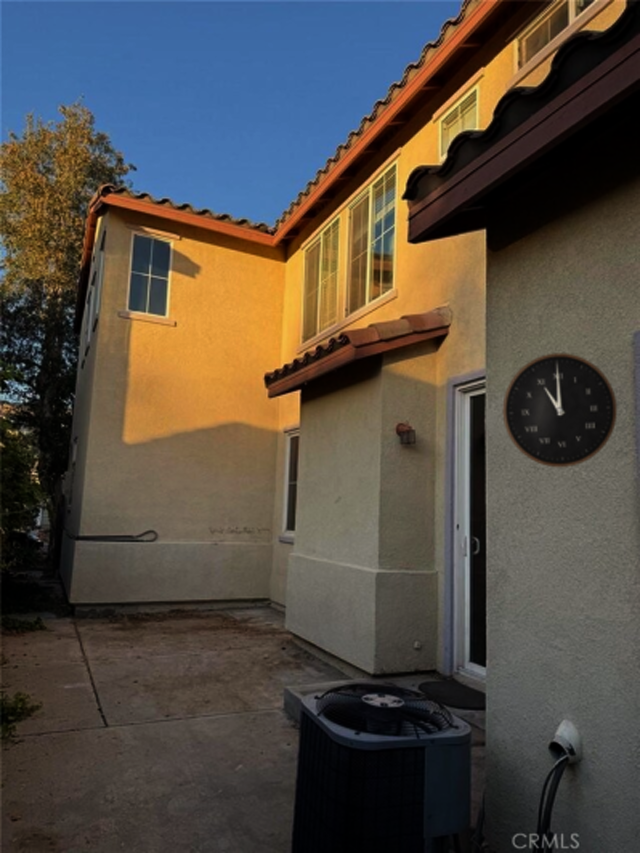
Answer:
11h00
